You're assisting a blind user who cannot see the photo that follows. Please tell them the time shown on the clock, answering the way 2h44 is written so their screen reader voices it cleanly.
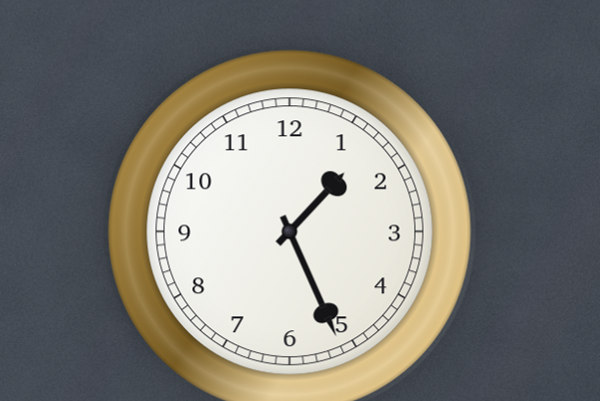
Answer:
1h26
